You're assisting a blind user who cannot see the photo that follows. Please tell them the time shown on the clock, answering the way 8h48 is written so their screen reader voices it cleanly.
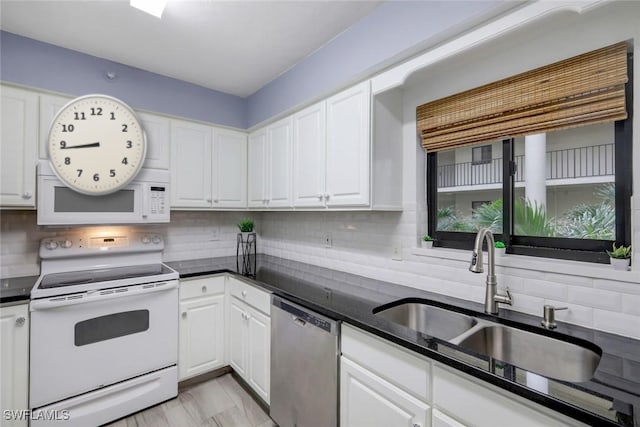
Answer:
8h44
